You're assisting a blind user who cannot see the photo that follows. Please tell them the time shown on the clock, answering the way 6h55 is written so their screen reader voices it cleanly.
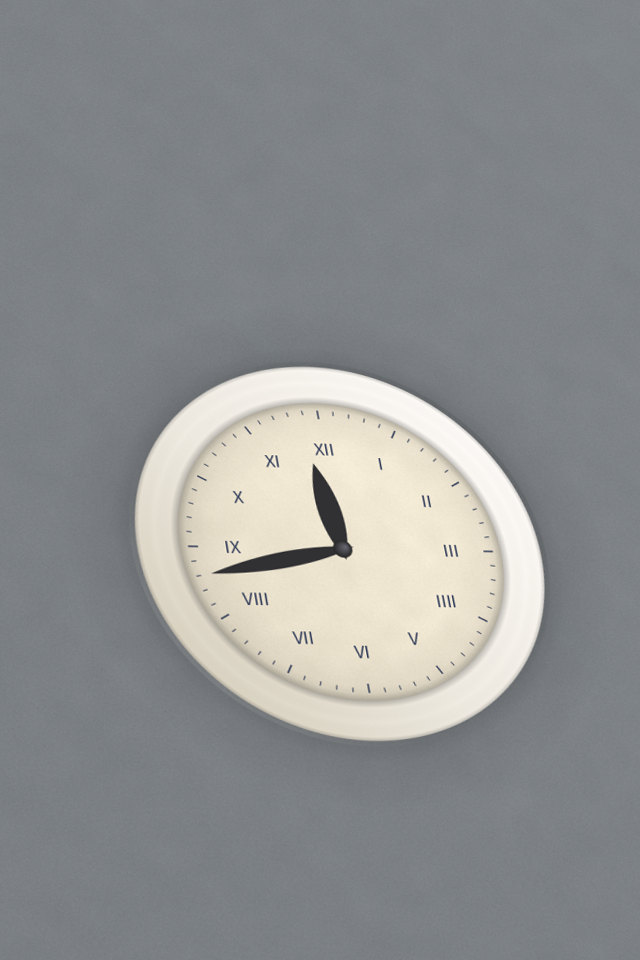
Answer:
11h43
